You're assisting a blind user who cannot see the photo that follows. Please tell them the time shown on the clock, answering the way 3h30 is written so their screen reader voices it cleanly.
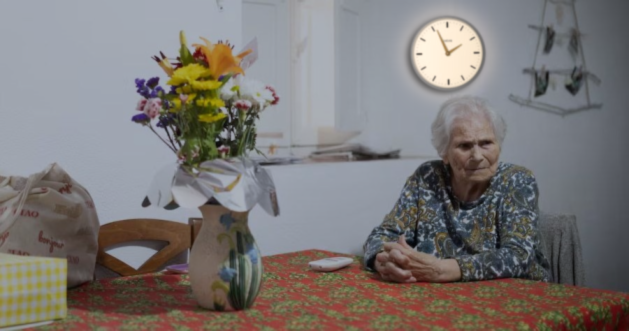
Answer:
1h56
